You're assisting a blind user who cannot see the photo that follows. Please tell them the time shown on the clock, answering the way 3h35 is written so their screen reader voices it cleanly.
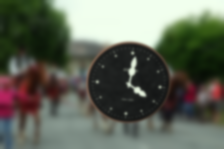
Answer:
4h01
